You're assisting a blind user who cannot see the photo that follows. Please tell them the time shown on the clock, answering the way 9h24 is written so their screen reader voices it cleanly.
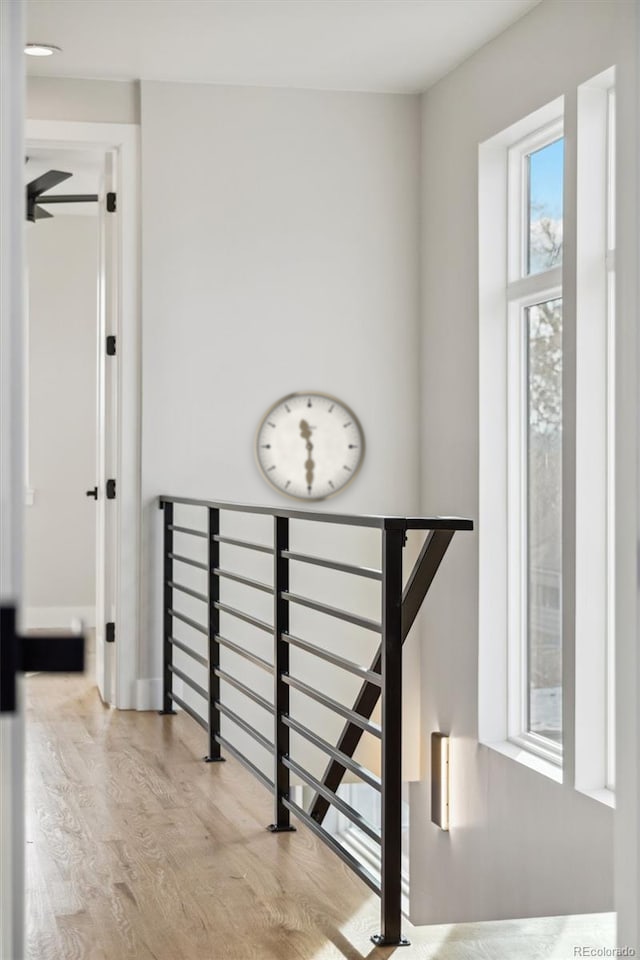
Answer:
11h30
